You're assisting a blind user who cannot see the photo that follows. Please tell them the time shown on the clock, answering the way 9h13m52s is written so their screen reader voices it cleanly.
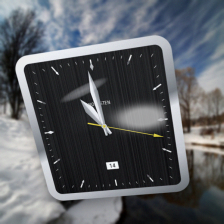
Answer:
10h59m18s
